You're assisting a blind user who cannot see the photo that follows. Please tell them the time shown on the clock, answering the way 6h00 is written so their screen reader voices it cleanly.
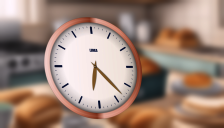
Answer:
6h23
